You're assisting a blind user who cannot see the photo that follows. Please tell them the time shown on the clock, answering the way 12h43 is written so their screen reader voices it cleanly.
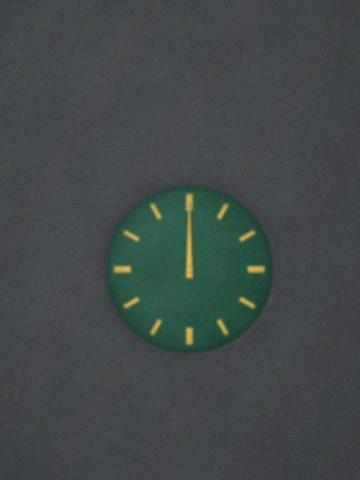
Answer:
12h00
